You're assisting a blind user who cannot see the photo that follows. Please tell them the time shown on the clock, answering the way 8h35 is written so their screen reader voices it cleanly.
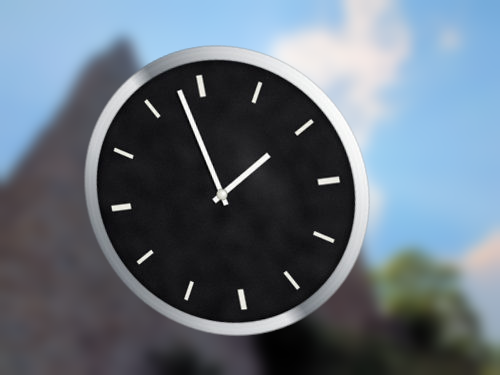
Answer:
1h58
